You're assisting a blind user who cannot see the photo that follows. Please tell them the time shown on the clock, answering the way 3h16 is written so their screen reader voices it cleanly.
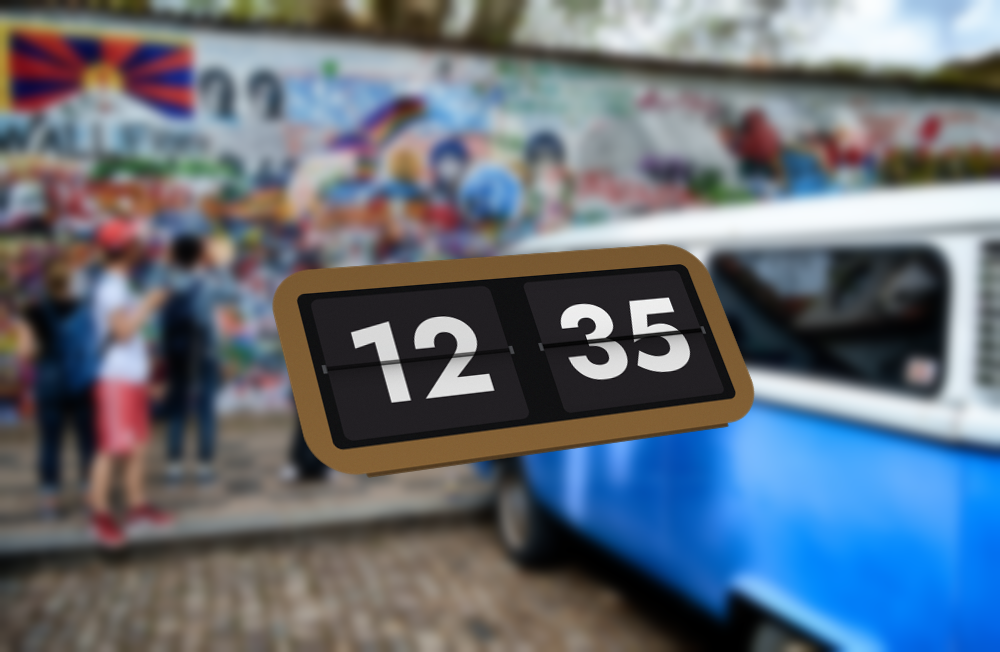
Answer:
12h35
